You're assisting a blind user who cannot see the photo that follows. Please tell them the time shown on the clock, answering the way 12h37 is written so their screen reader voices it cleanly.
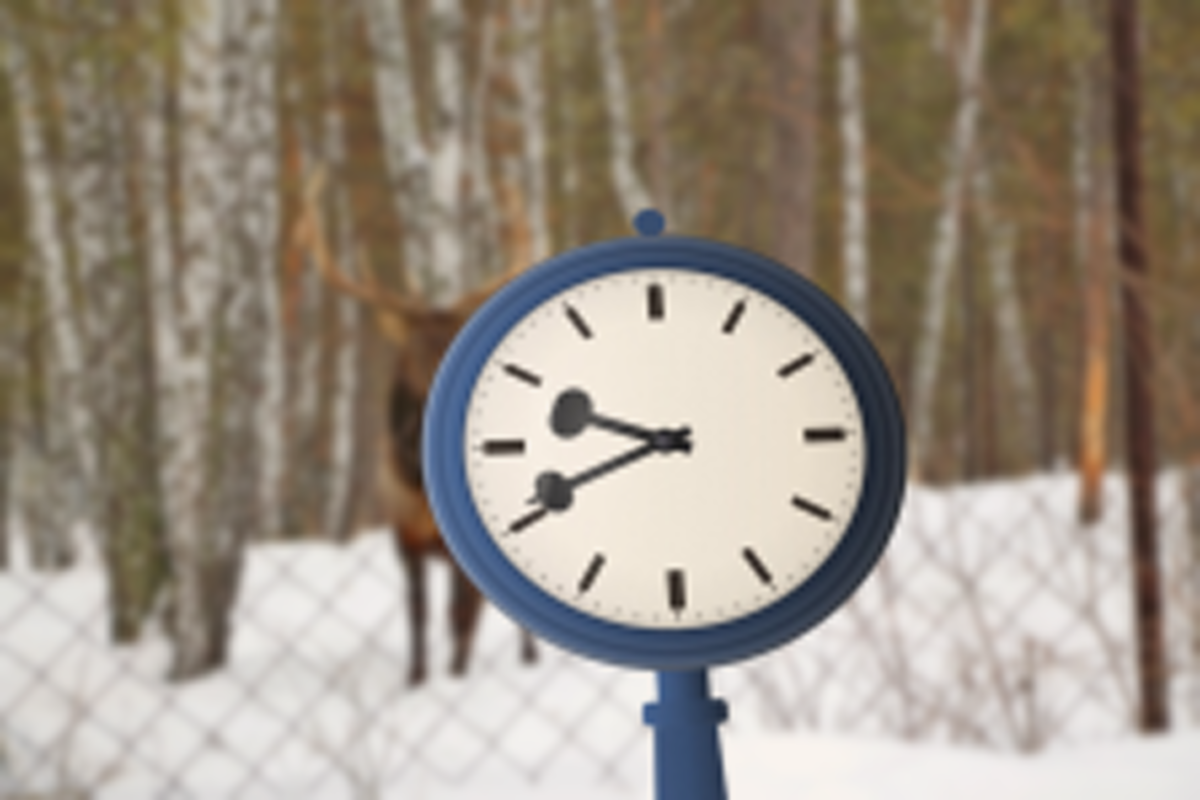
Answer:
9h41
